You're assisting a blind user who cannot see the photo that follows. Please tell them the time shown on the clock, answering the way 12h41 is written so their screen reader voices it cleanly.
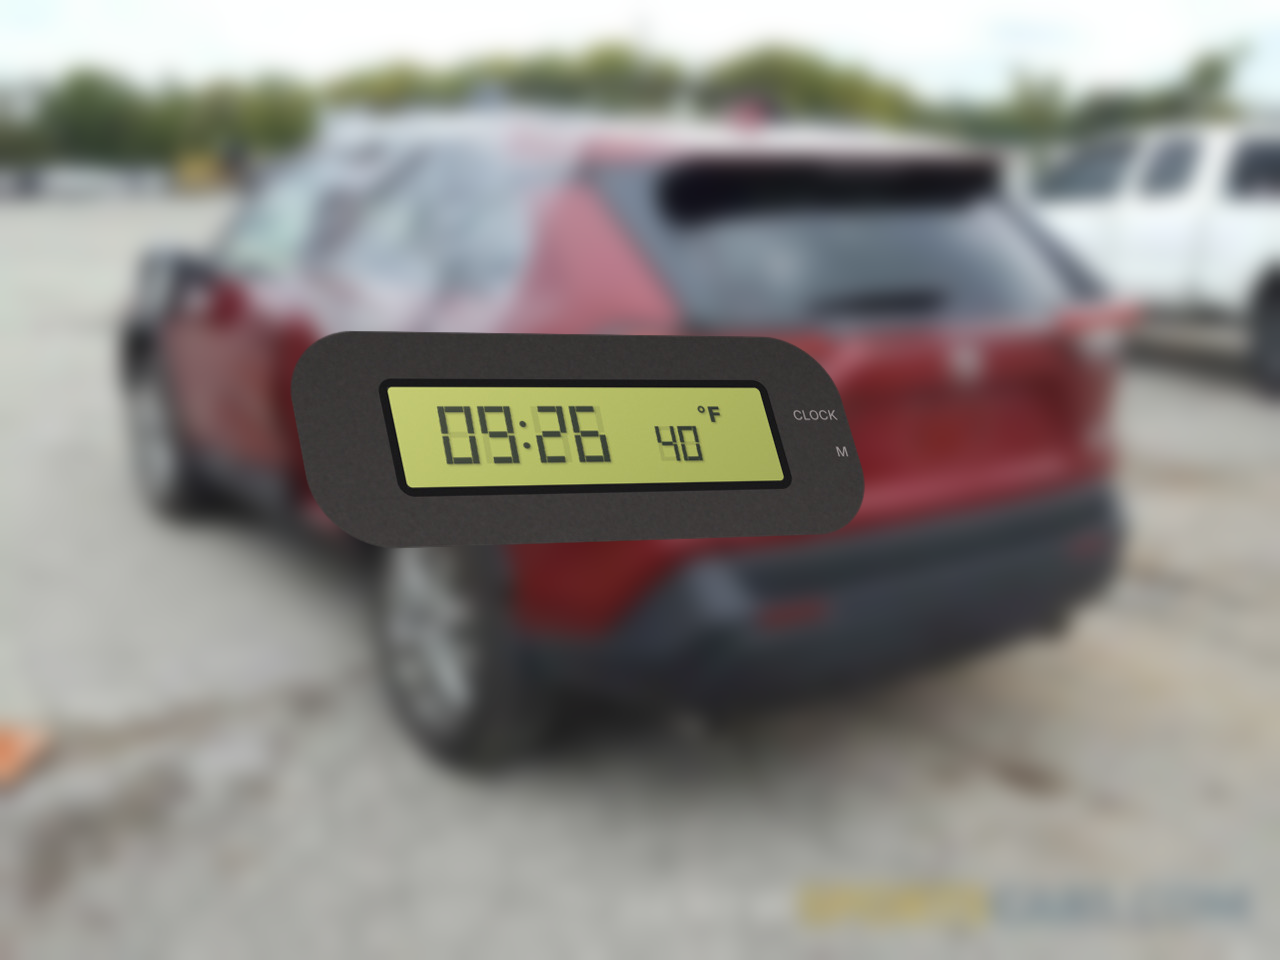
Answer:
9h26
